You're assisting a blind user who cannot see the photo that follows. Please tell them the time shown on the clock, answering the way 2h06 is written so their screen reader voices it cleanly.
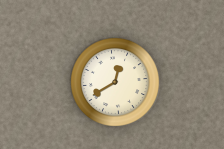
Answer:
12h41
